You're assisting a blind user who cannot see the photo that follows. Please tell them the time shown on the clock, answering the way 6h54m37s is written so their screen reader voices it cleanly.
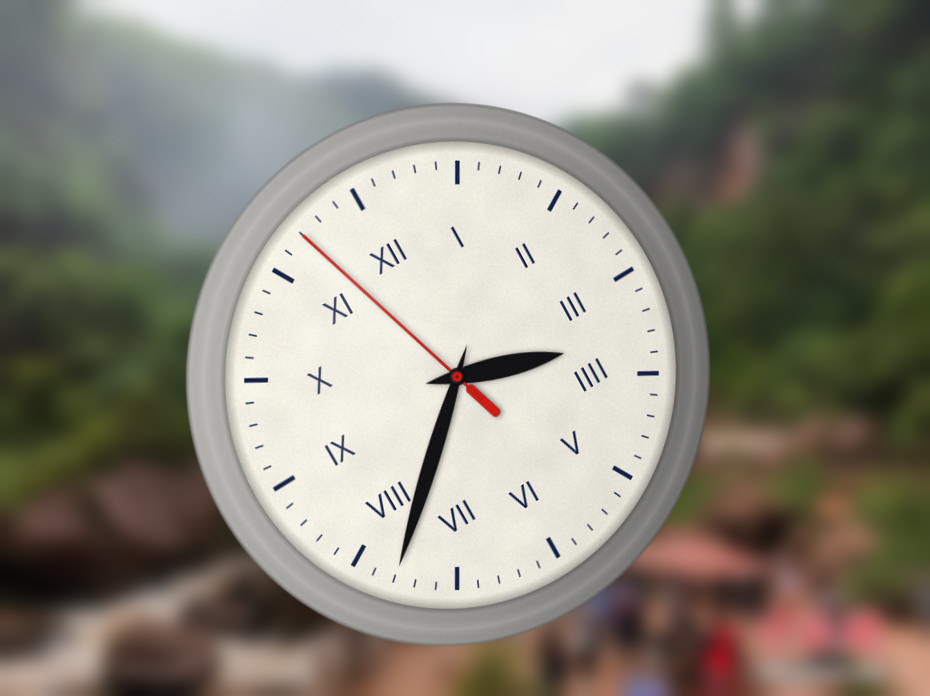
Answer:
3h37m57s
